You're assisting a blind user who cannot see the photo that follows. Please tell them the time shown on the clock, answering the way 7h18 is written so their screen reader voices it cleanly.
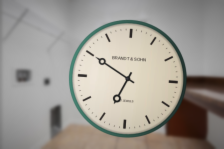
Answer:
6h50
